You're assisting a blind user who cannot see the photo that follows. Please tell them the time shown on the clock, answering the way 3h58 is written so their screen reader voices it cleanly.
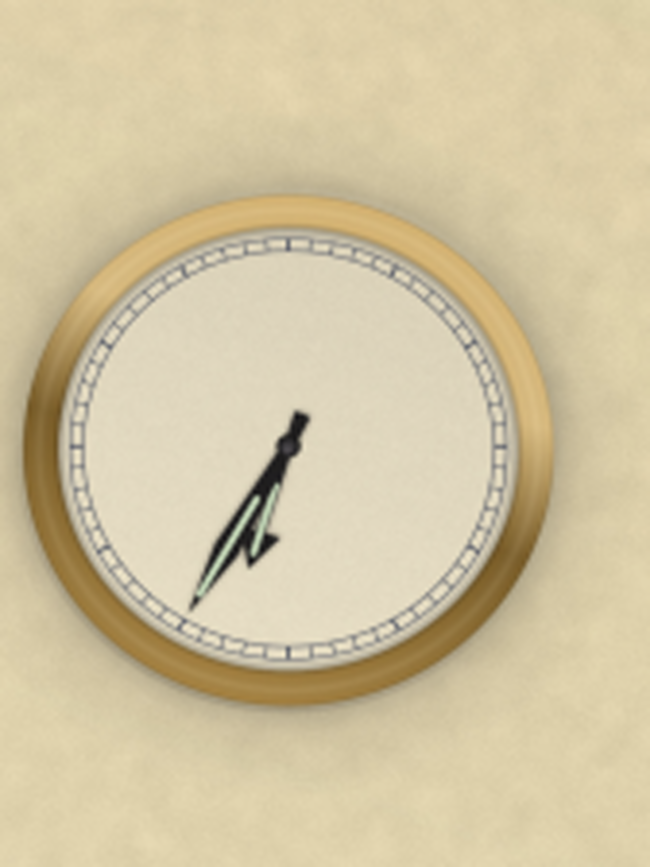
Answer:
6h35
